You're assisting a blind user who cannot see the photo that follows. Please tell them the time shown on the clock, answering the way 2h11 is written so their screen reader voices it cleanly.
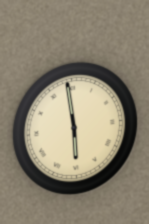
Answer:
5h59
